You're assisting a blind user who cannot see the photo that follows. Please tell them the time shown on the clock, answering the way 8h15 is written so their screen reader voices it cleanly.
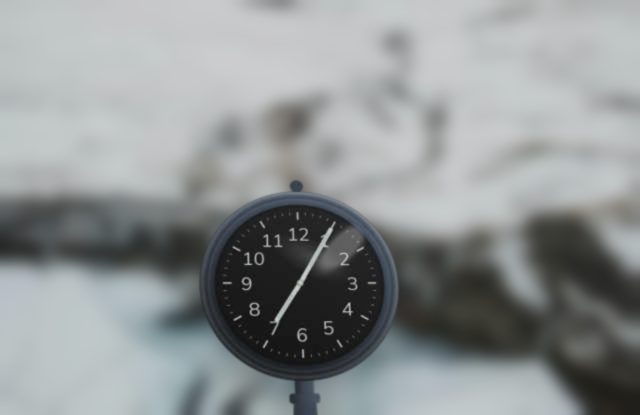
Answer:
7h05
